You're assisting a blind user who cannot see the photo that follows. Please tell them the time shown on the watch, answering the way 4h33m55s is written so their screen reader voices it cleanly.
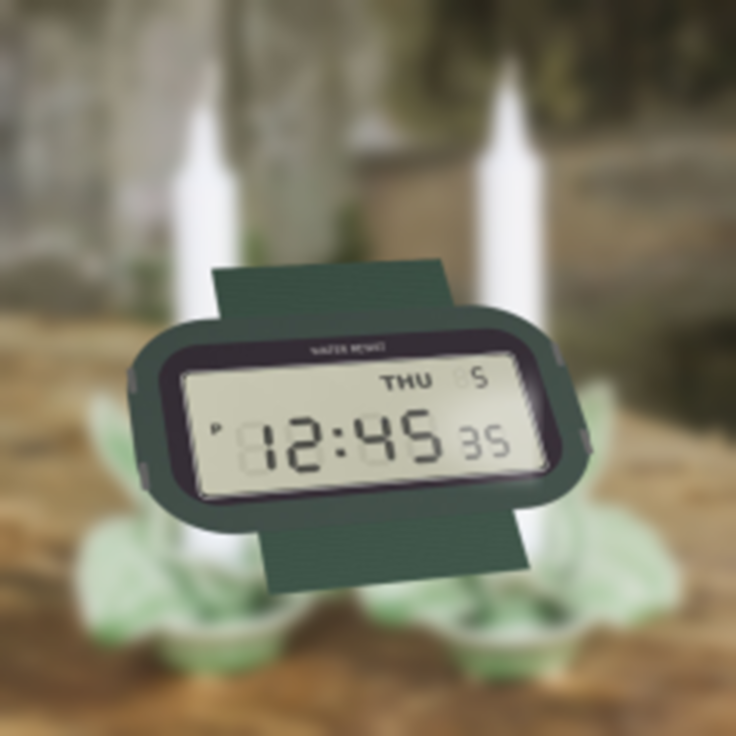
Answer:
12h45m35s
